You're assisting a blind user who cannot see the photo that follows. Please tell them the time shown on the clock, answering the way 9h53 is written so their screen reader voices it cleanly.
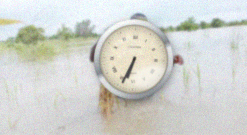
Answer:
6h34
